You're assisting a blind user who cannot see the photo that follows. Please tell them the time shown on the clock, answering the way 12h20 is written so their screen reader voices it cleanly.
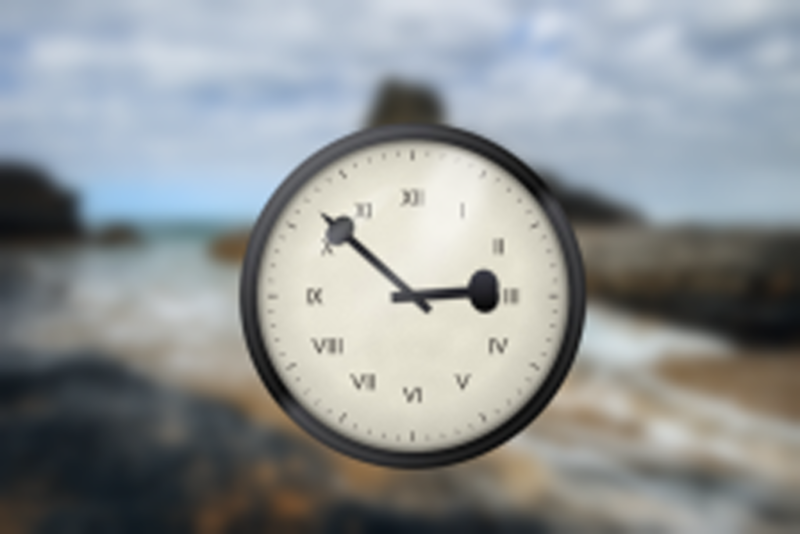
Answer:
2h52
